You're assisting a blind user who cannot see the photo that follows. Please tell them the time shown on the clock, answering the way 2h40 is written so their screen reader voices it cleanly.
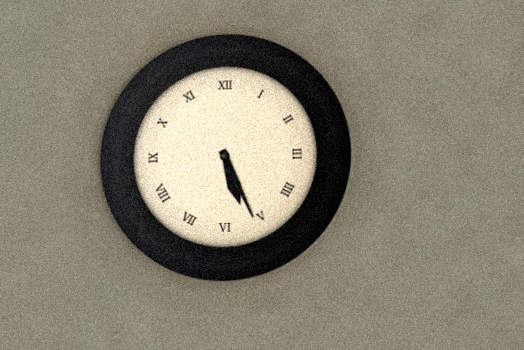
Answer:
5h26
